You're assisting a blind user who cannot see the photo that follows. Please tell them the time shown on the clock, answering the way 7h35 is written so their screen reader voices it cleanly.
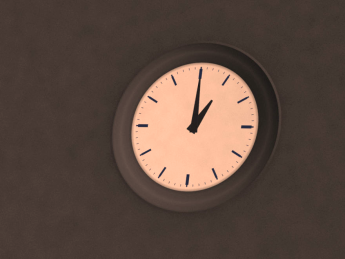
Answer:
1h00
